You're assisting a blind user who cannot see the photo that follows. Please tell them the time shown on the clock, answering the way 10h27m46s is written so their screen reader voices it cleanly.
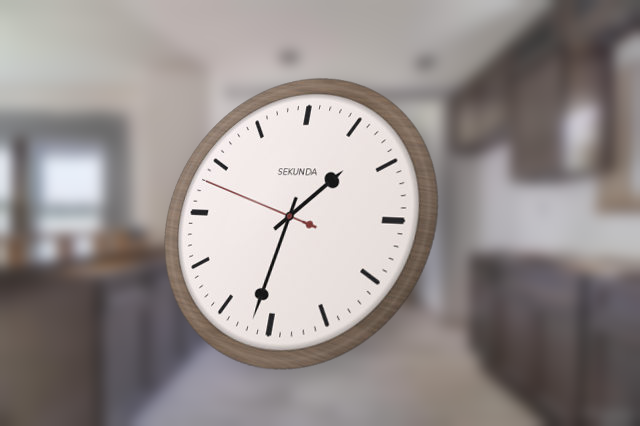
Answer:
1h31m48s
